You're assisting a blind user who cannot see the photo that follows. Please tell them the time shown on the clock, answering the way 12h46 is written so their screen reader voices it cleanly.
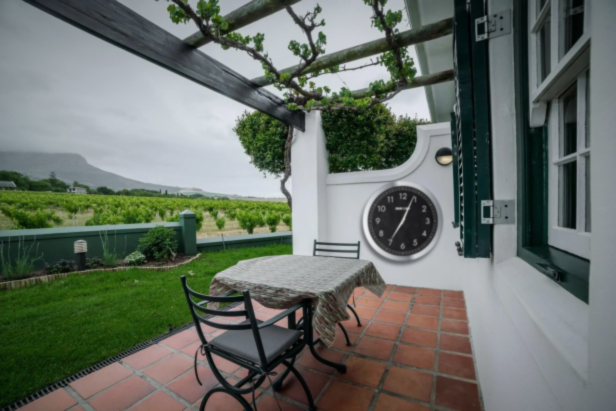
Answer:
7h04
